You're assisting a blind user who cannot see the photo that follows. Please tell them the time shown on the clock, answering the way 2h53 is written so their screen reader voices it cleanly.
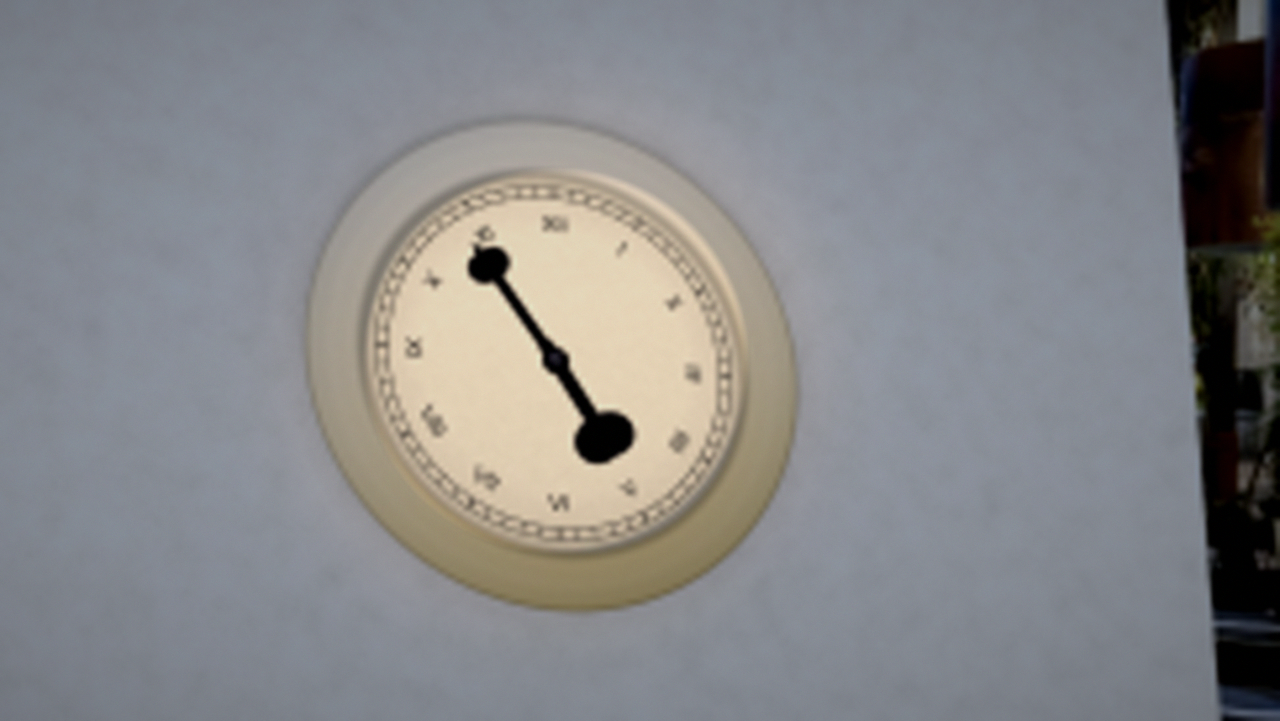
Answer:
4h54
